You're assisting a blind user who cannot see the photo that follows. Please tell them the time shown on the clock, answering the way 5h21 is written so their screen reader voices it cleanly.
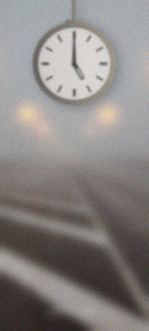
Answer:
5h00
